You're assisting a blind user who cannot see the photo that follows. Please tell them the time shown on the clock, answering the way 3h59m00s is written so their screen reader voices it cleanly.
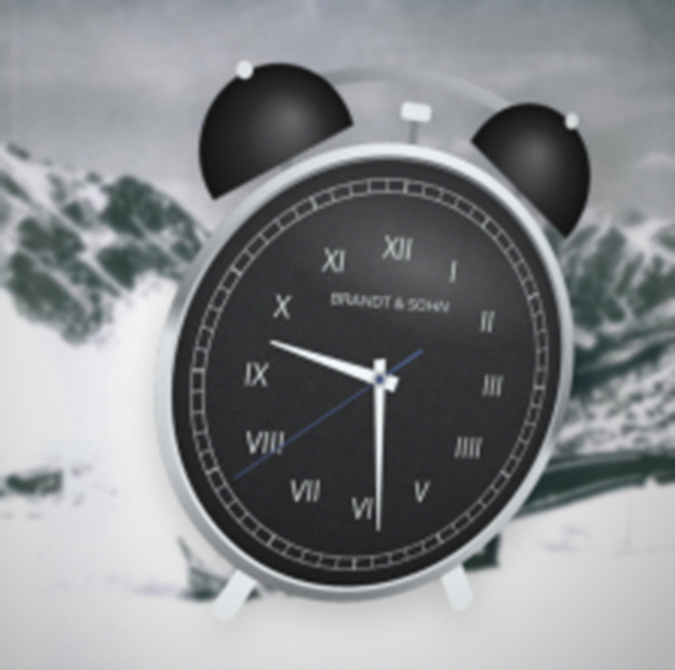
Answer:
9h28m39s
